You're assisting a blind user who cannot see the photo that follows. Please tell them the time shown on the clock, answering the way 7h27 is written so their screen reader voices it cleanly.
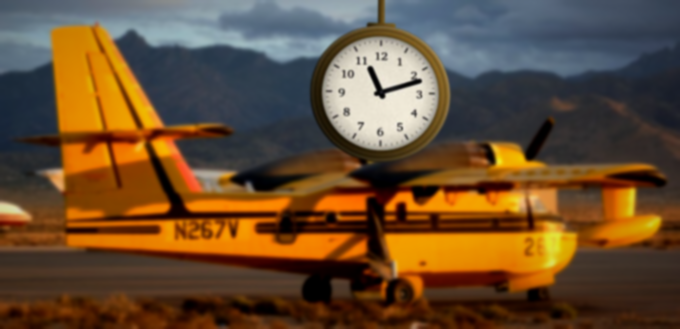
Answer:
11h12
